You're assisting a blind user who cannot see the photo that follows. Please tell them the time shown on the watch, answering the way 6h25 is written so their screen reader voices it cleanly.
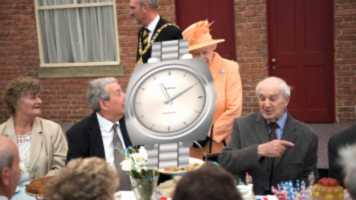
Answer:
11h10
